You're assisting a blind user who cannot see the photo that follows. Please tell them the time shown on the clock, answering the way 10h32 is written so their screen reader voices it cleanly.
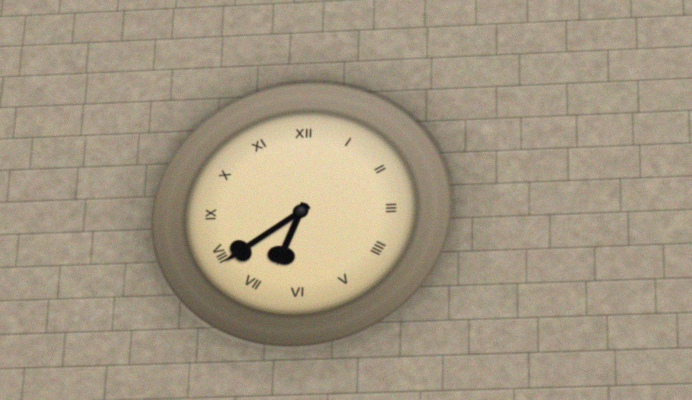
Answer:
6h39
